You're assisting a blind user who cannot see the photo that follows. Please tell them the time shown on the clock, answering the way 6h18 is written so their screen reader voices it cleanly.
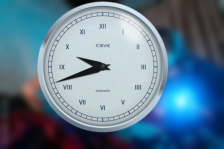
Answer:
9h42
